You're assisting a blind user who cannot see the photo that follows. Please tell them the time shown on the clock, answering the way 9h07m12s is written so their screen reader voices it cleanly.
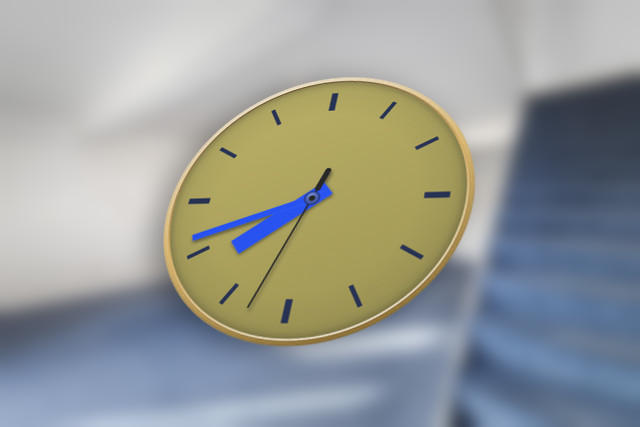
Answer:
7h41m33s
